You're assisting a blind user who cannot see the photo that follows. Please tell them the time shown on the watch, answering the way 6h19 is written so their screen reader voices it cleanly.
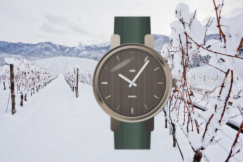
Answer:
10h06
